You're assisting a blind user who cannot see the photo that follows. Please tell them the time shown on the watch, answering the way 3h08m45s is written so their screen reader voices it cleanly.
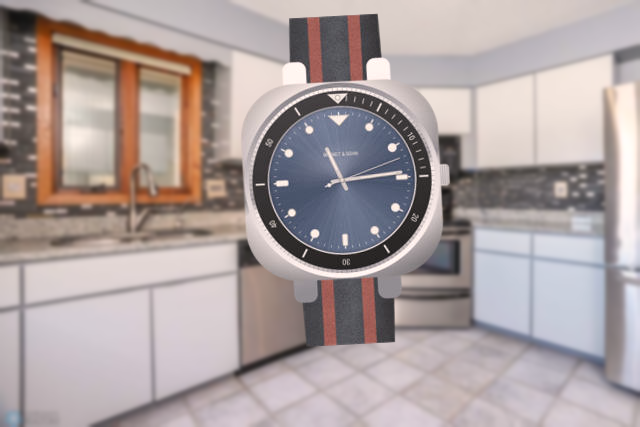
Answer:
11h14m12s
